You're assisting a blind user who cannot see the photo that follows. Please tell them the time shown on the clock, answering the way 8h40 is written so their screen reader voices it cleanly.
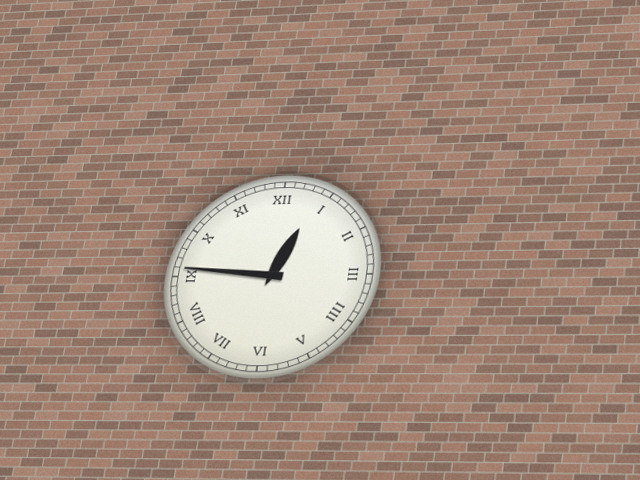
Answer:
12h46
